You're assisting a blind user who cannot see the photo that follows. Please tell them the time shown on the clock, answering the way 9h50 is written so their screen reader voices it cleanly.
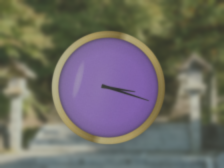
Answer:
3h18
